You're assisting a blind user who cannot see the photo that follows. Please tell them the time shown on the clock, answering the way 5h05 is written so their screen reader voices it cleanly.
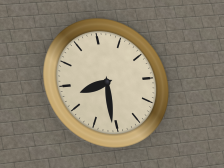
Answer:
8h31
